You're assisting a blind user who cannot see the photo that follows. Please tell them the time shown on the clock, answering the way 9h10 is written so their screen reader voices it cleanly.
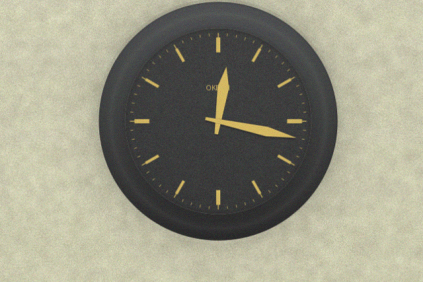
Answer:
12h17
